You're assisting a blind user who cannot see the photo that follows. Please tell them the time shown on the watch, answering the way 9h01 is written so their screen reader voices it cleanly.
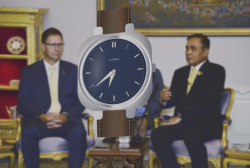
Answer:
6h39
